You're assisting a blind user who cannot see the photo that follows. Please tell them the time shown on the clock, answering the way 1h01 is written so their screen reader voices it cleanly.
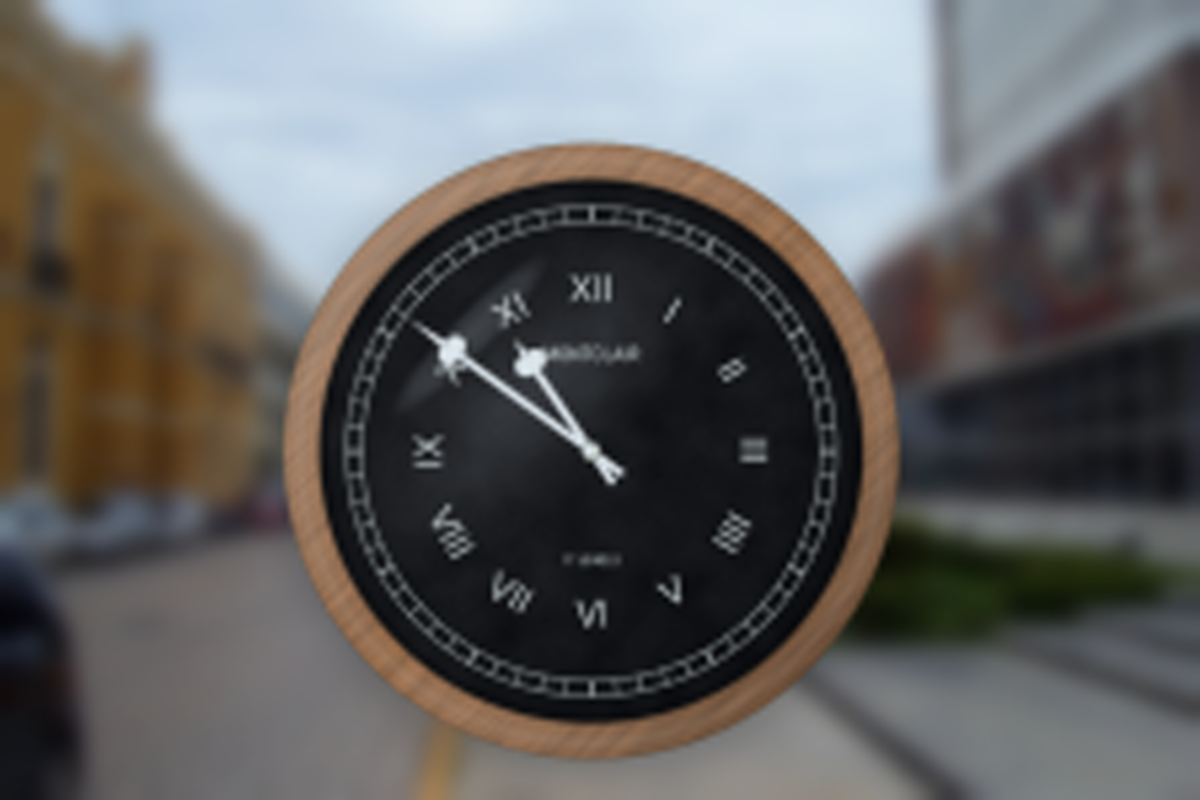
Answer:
10h51
